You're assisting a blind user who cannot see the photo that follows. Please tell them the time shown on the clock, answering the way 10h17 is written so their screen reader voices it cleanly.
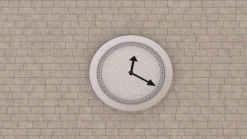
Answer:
12h20
